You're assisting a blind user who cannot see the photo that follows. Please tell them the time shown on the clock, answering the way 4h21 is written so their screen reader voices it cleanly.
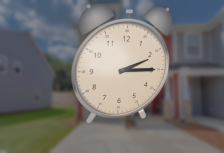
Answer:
2h15
